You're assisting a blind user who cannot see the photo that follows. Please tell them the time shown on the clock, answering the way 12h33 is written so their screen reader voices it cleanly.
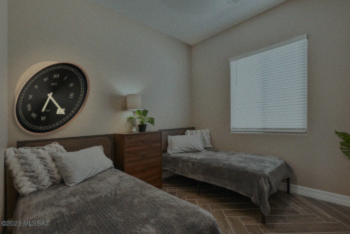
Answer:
6h22
